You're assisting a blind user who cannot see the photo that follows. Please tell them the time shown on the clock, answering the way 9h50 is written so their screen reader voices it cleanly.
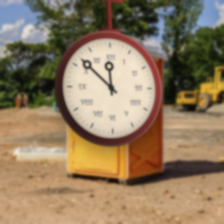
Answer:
11h52
